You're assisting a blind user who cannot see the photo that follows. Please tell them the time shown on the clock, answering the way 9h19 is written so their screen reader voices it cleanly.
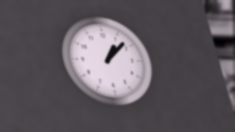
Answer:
1h08
